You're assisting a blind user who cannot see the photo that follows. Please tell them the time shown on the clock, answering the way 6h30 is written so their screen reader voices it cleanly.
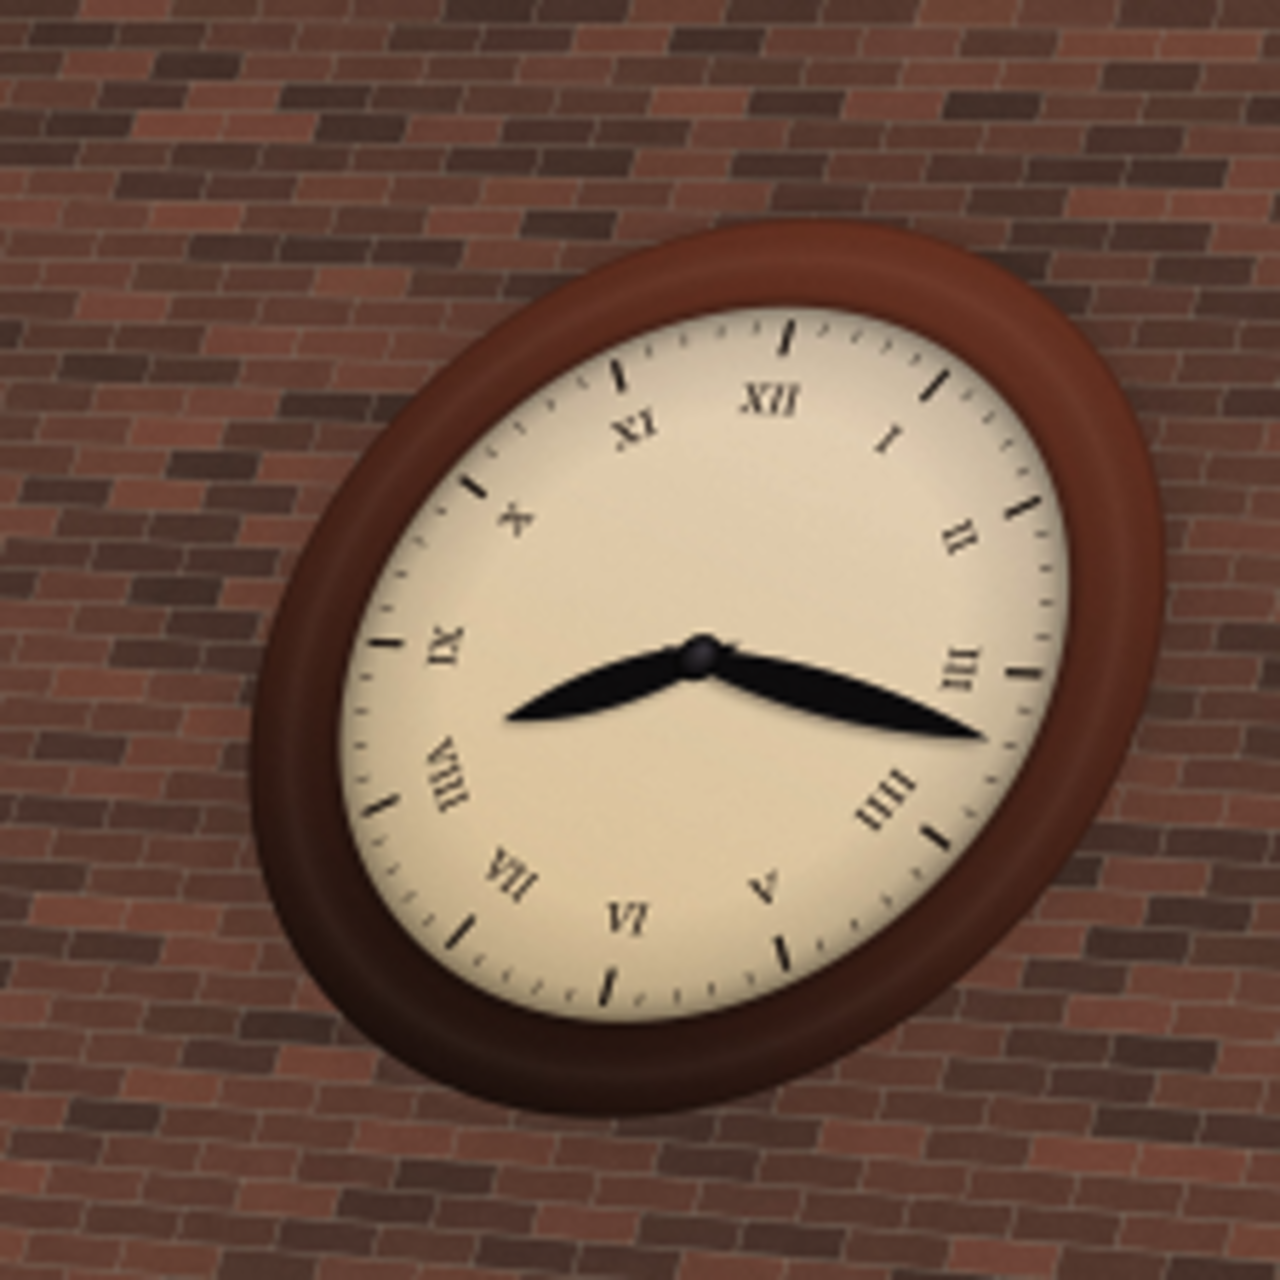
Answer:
8h17
